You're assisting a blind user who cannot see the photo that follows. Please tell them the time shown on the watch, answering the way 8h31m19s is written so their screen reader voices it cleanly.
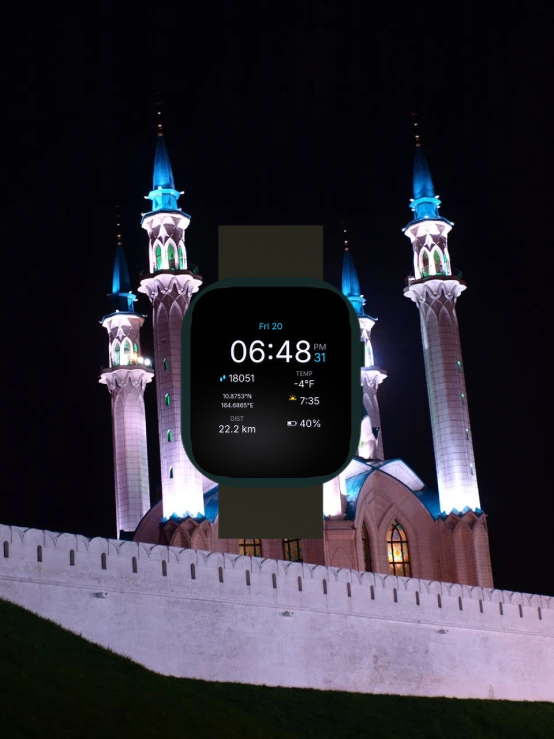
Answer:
6h48m31s
